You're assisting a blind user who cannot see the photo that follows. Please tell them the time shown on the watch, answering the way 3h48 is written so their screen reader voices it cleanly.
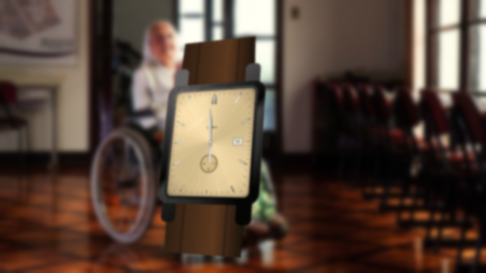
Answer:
5h59
